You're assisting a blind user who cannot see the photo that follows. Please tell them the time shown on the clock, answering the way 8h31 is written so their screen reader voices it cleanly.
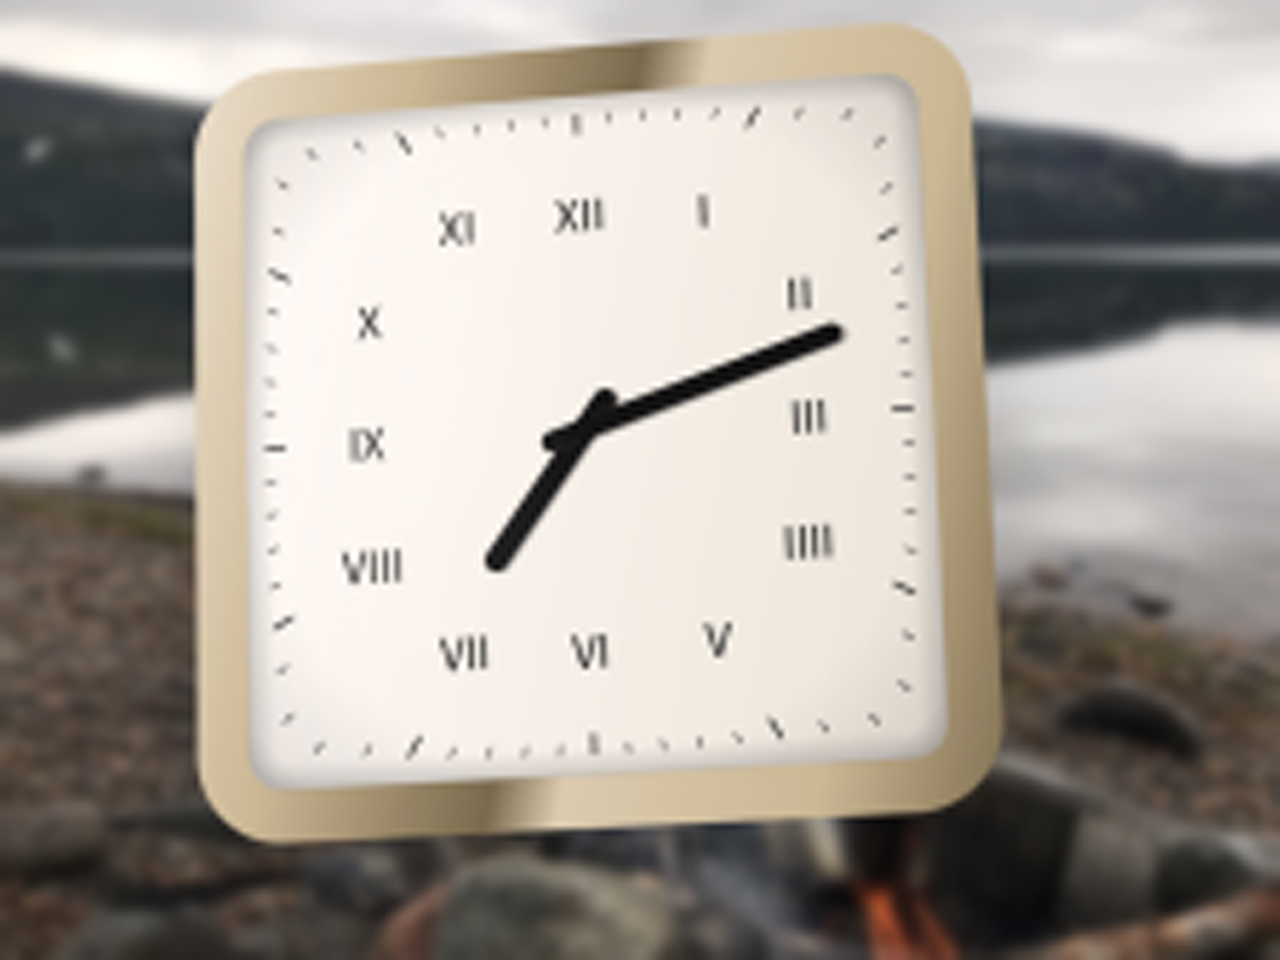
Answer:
7h12
